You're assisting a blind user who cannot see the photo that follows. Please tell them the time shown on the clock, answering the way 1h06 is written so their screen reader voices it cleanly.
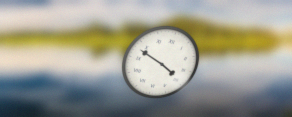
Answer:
3h48
